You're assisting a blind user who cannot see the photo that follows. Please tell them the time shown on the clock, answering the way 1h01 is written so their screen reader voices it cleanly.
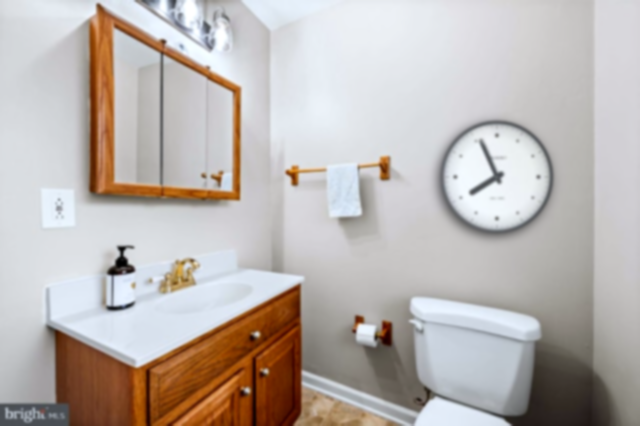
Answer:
7h56
